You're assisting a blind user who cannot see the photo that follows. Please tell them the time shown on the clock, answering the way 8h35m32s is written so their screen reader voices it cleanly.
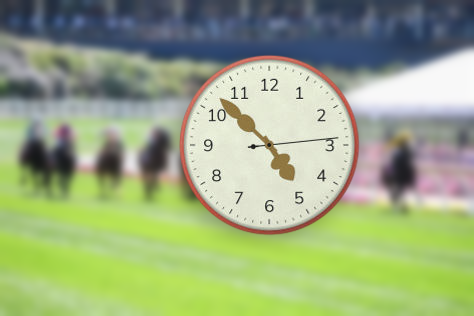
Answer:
4h52m14s
